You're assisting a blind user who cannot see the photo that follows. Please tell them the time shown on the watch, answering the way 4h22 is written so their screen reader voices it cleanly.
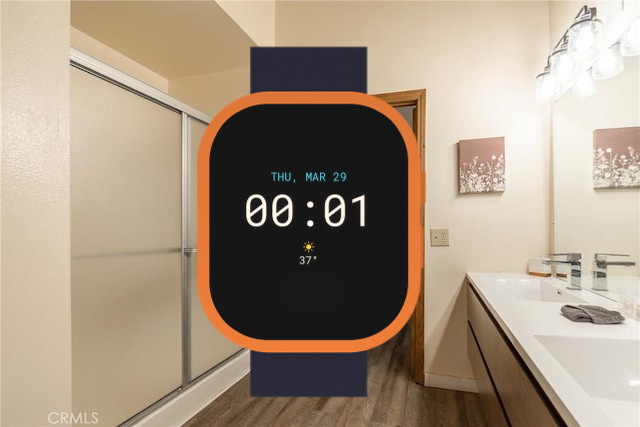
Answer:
0h01
